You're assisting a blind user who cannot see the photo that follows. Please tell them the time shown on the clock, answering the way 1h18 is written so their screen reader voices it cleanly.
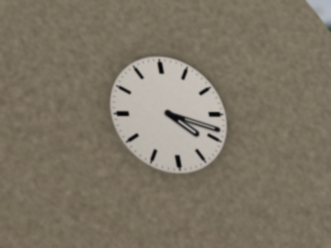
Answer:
4h18
